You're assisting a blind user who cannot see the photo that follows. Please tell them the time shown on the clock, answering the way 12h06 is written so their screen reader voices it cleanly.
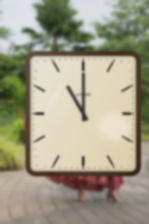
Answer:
11h00
